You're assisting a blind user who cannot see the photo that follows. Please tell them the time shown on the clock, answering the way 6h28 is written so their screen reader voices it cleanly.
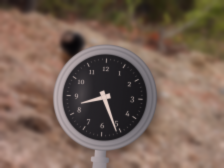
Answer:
8h26
